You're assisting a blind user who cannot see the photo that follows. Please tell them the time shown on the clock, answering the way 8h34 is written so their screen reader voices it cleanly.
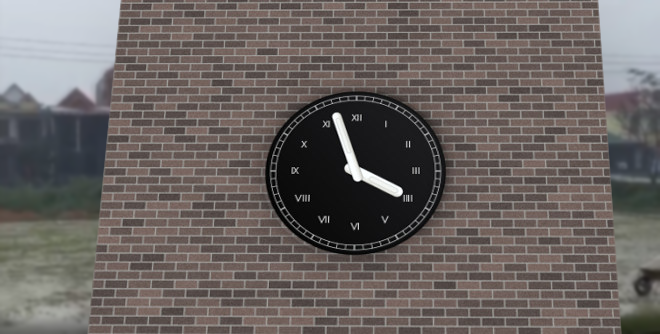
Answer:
3h57
